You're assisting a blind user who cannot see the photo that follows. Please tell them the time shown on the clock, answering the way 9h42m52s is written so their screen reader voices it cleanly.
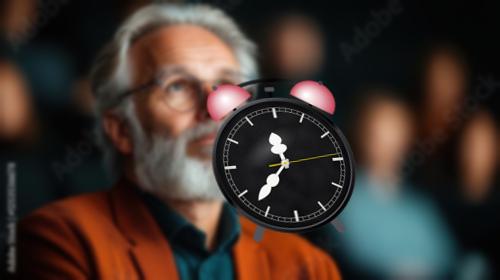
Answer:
11h37m14s
